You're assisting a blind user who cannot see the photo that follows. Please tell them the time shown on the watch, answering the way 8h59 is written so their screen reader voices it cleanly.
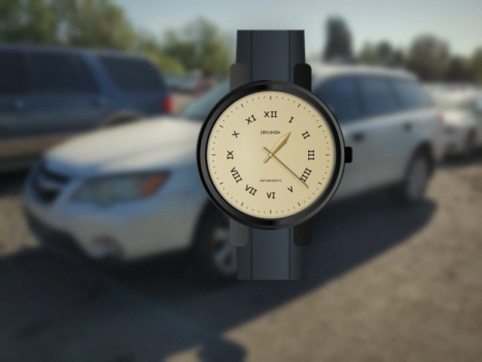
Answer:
1h22
